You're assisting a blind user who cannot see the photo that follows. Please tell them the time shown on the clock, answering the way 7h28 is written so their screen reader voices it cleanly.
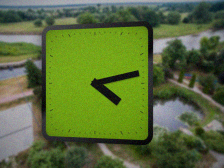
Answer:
4h13
